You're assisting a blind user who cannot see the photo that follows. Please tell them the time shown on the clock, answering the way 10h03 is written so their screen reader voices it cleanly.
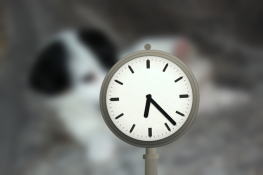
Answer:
6h23
